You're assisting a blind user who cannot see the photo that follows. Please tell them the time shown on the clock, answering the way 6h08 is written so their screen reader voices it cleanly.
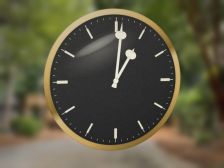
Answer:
1h01
